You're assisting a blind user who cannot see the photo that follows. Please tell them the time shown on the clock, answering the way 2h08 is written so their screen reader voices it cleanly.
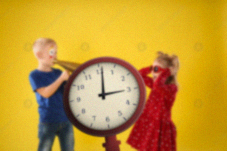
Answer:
3h01
